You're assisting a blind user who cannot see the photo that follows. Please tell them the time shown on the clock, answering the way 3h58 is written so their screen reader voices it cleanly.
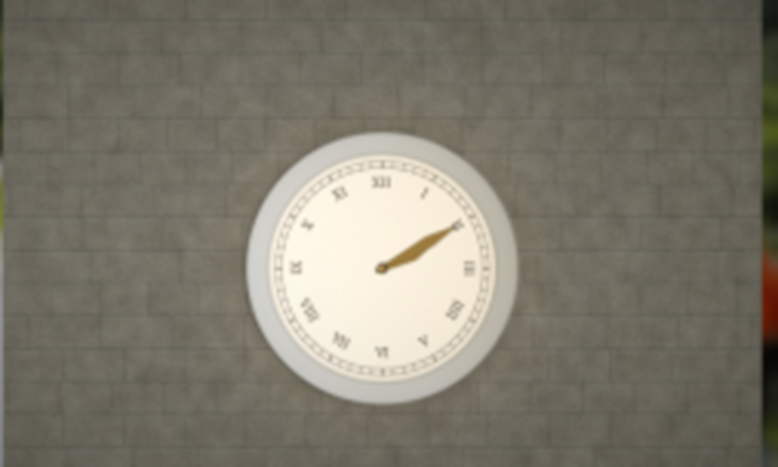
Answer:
2h10
